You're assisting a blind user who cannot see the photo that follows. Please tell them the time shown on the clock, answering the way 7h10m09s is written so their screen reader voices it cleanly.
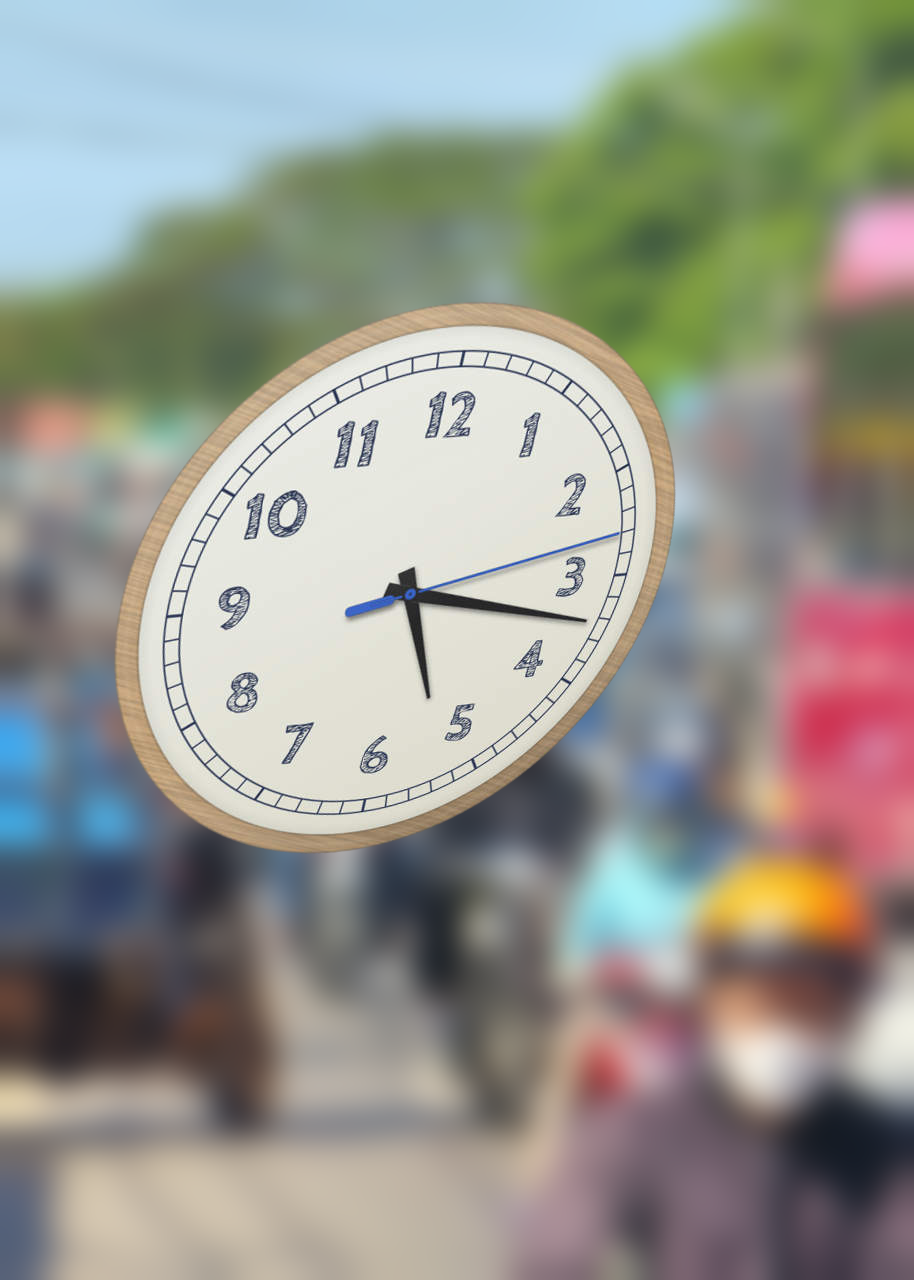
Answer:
5h17m13s
